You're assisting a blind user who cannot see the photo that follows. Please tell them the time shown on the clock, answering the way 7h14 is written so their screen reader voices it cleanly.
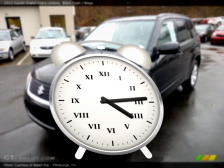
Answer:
4h14
